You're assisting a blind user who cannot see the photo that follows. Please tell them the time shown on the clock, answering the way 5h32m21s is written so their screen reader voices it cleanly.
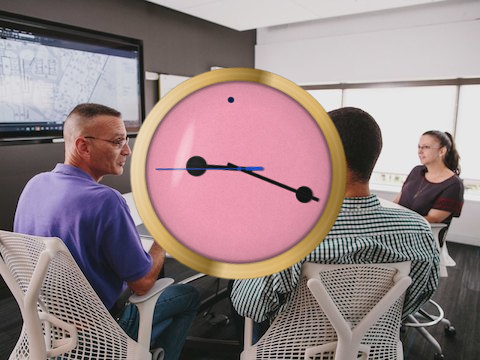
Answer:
9h19m46s
